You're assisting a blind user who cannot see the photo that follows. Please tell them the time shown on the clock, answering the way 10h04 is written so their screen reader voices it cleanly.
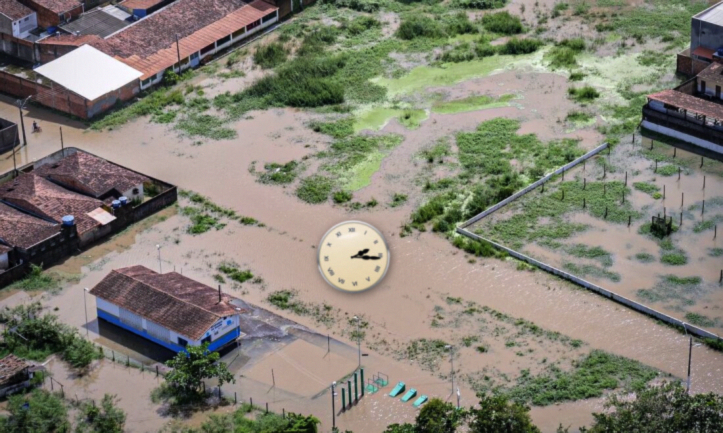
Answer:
2h16
